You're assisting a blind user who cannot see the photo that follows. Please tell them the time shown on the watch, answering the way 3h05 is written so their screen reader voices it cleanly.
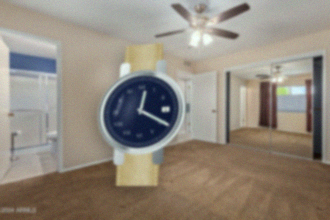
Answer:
12h20
